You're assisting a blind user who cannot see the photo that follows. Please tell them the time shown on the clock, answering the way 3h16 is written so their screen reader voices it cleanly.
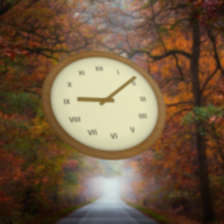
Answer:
9h09
